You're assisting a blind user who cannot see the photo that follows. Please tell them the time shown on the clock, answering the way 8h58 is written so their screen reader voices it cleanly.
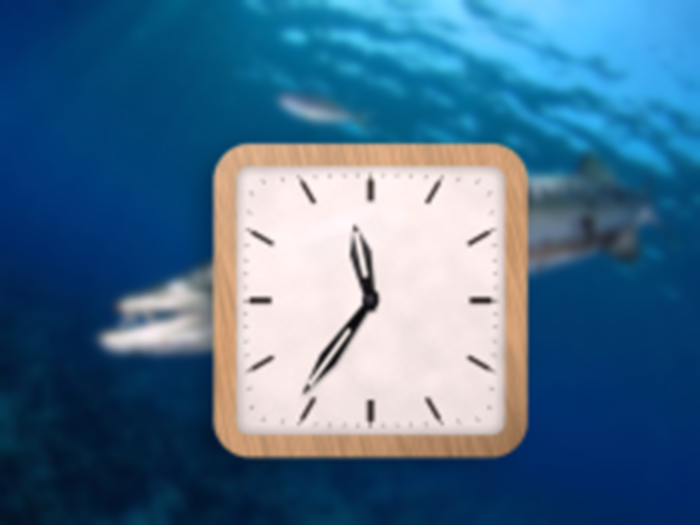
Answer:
11h36
